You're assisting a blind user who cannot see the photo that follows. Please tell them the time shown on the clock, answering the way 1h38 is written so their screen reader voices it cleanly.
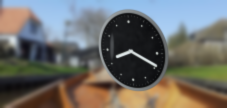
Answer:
8h19
